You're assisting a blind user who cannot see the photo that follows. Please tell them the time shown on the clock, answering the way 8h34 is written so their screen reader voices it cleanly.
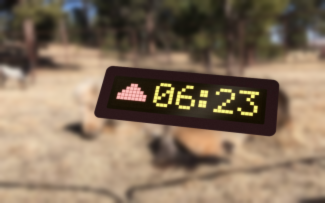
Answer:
6h23
